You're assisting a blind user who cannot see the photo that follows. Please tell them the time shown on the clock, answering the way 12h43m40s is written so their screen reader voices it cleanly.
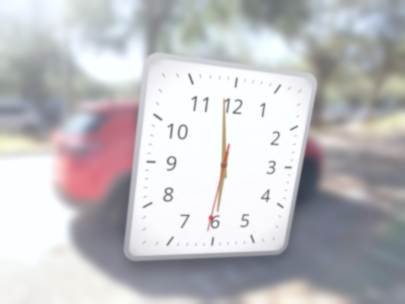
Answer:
5h58m31s
